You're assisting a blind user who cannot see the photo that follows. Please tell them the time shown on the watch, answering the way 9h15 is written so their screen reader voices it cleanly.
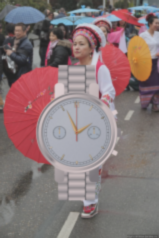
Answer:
1h56
